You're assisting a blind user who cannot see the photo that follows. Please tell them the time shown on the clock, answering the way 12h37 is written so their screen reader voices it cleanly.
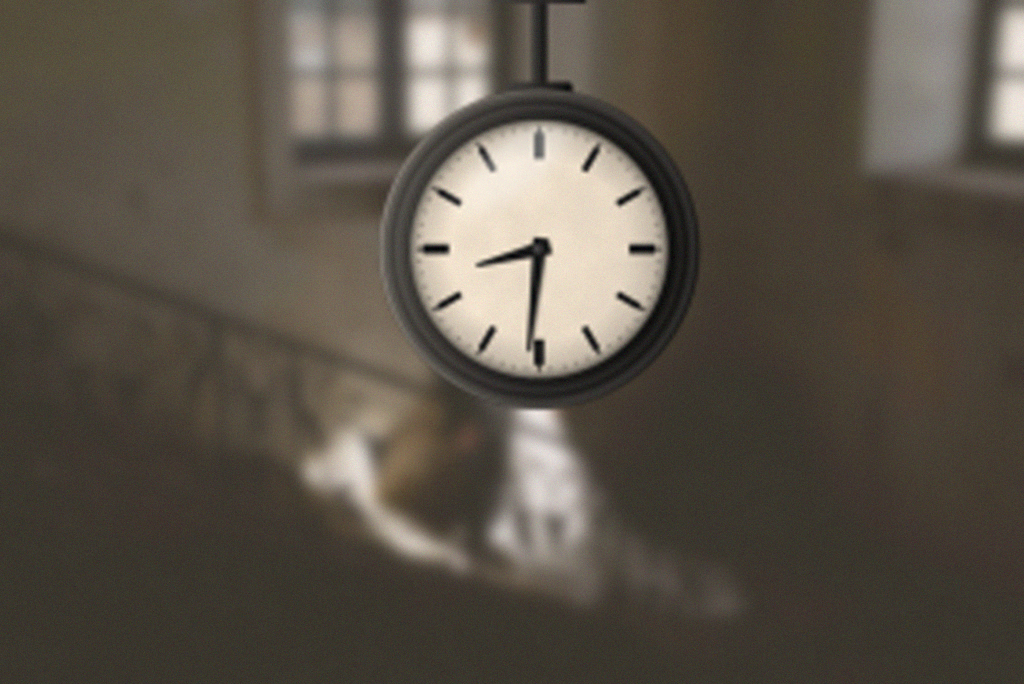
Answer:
8h31
